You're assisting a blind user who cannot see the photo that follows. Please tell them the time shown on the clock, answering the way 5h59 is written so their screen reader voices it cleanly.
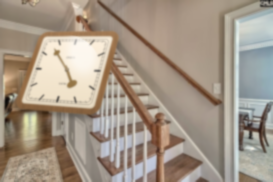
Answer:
4h53
